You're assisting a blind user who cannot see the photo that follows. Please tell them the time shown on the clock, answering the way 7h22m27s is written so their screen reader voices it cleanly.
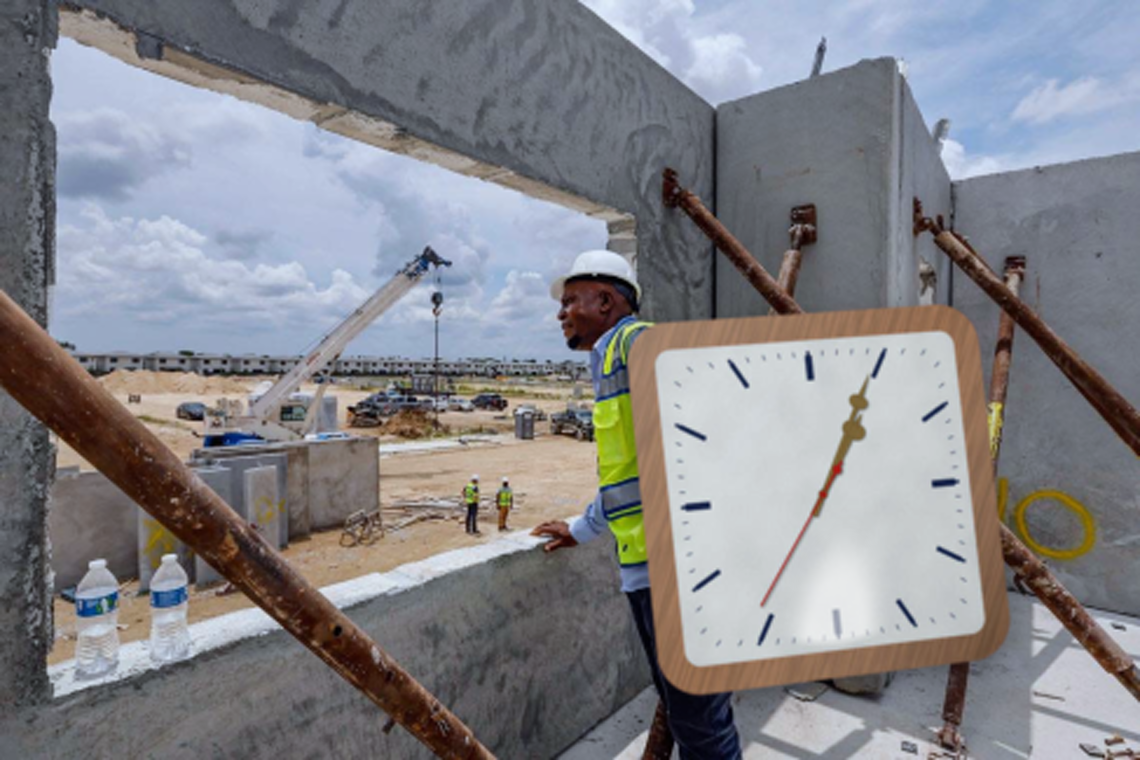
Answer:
1h04m36s
